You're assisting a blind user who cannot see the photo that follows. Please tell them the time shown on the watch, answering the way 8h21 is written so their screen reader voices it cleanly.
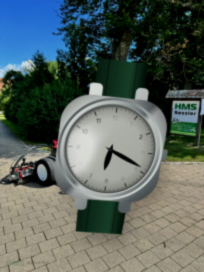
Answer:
6h19
